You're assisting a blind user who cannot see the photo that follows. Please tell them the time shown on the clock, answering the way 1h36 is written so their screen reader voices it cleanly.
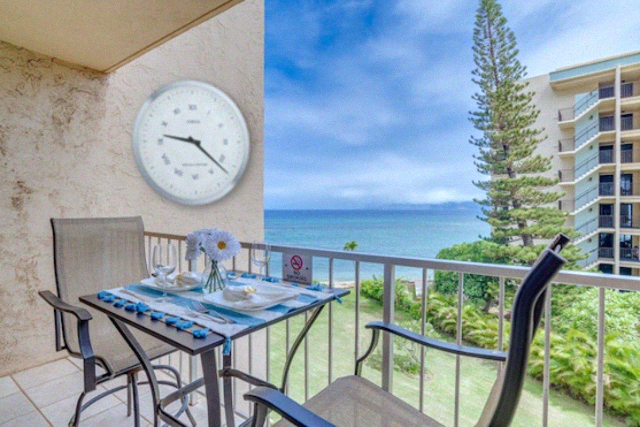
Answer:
9h22
